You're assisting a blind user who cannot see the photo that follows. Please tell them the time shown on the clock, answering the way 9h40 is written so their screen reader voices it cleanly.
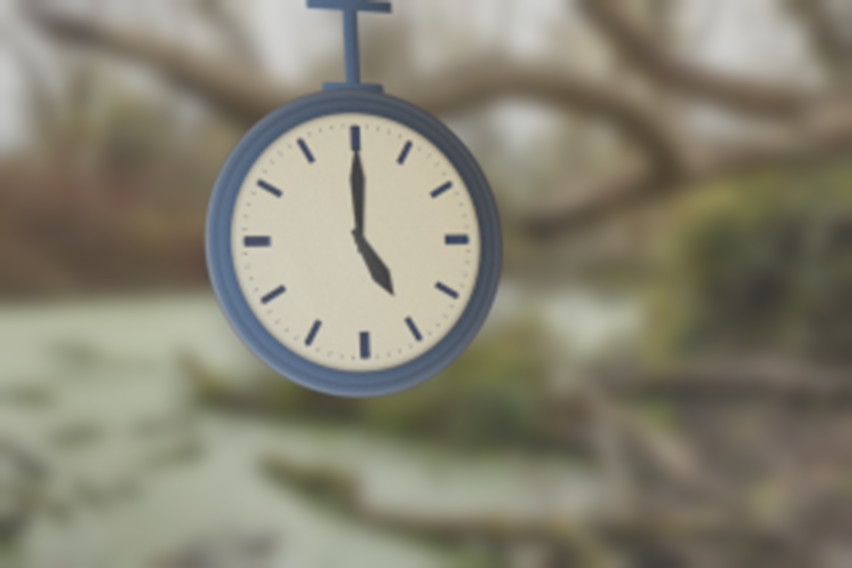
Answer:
5h00
